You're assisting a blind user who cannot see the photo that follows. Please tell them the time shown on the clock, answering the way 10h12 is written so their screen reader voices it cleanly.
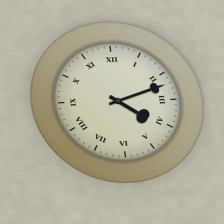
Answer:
4h12
